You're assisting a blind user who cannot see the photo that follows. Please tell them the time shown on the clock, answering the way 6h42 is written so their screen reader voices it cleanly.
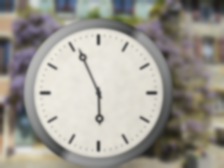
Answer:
5h56
